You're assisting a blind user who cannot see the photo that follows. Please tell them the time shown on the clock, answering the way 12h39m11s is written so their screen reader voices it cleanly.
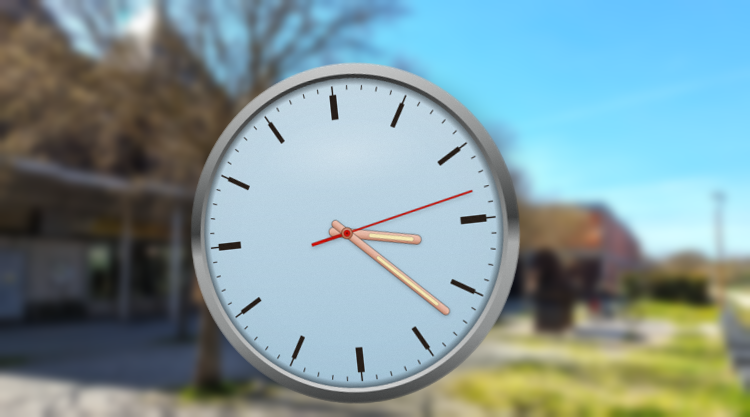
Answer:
3h22m13s
